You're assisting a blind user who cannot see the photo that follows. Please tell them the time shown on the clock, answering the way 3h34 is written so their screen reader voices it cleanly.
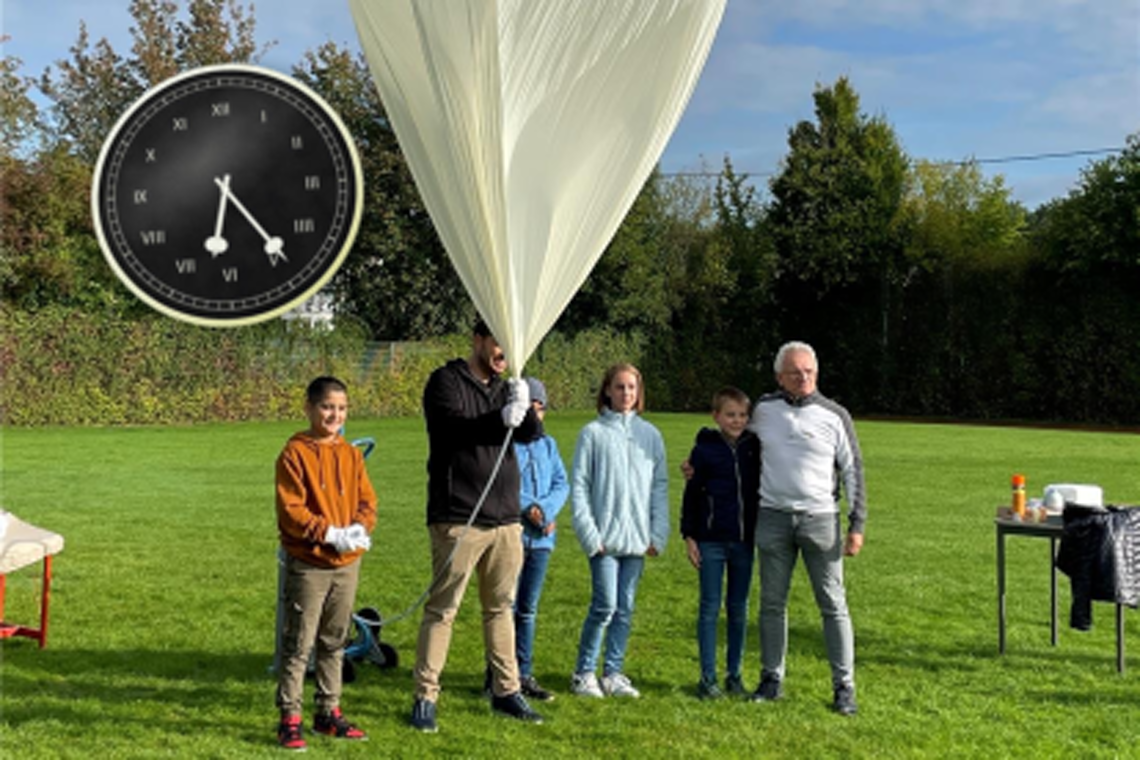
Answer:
6h24
